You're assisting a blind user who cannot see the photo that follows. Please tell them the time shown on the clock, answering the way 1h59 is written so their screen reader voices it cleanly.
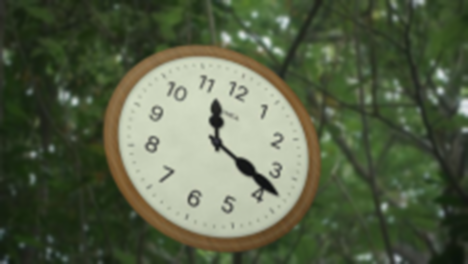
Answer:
11h18
